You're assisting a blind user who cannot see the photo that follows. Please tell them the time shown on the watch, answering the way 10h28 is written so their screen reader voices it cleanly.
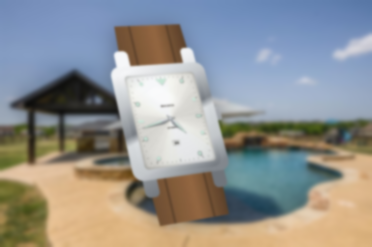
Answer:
4h43
